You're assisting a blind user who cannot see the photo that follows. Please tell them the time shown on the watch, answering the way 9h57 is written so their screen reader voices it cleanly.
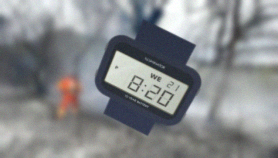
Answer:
8h20
